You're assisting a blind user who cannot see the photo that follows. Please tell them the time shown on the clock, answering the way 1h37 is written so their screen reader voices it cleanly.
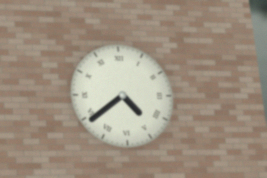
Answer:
4h39
